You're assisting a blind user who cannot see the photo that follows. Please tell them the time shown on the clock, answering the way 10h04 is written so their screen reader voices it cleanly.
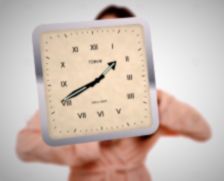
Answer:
1h41
